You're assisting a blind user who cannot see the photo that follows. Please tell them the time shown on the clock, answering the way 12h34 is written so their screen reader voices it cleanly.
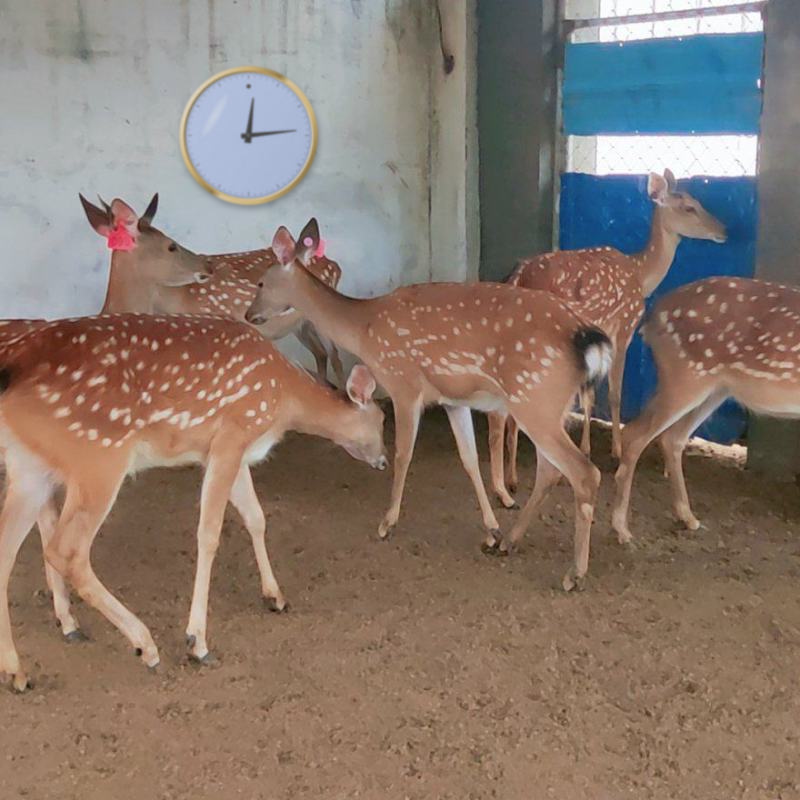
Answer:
12h14
